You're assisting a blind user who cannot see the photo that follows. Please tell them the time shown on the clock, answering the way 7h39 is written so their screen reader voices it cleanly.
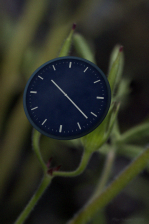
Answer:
10h22
